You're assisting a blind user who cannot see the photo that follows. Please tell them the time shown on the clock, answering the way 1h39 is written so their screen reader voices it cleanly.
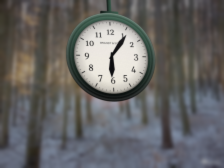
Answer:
6h06
